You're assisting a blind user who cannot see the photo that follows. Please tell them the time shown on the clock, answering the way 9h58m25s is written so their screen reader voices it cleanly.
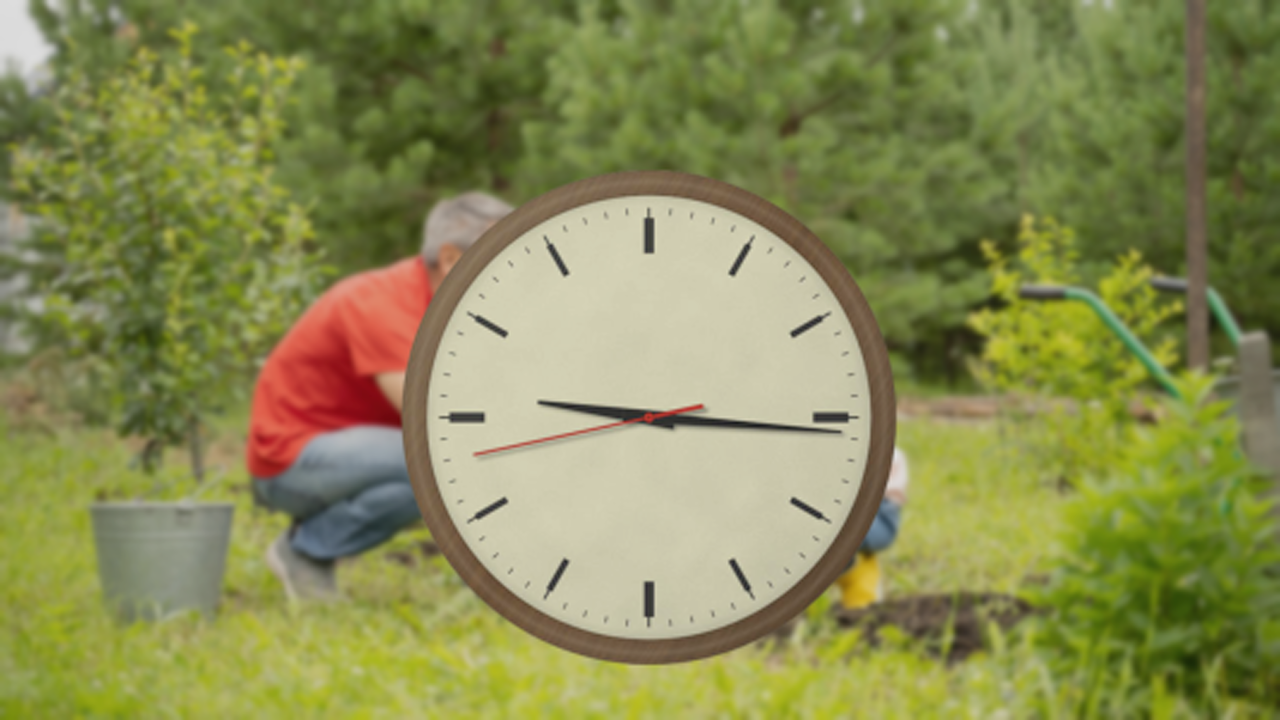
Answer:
9h15m43s
